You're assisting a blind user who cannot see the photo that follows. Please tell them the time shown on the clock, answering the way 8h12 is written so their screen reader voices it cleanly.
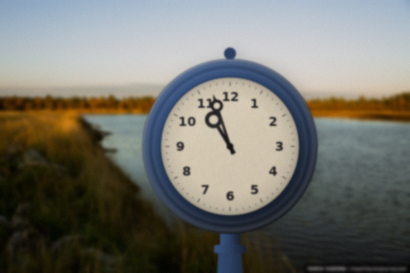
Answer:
10h57
